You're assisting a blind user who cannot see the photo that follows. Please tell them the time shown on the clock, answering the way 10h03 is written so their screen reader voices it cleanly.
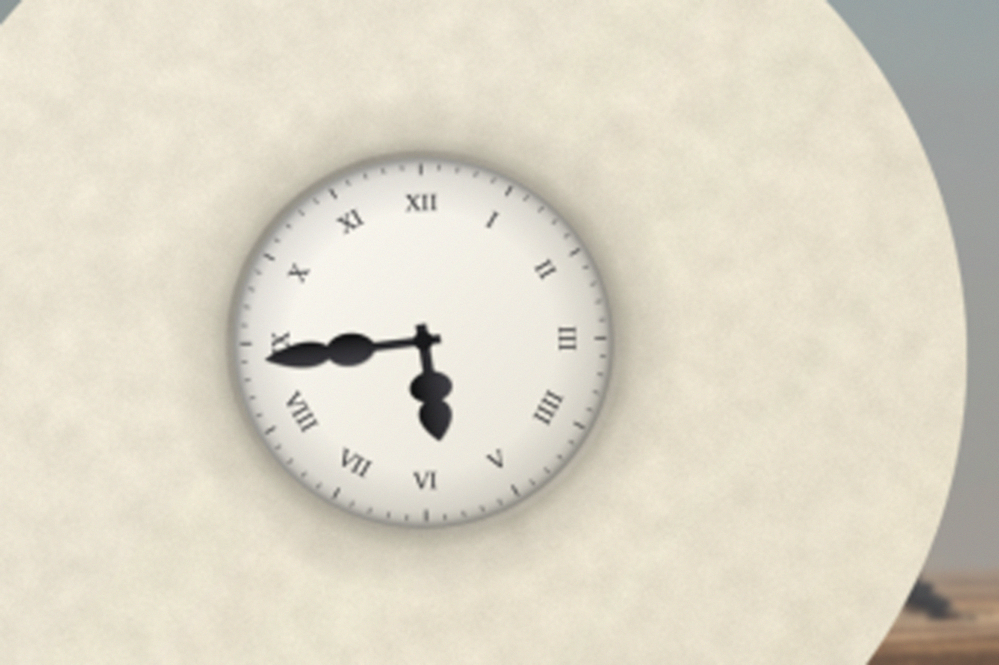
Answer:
5h44
